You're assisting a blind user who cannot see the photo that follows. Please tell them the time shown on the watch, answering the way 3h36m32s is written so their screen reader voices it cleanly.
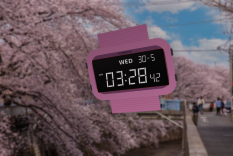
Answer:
3h28m42s
